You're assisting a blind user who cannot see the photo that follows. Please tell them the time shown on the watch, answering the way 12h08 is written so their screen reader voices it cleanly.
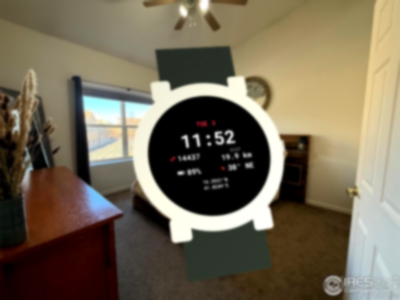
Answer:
11h52
